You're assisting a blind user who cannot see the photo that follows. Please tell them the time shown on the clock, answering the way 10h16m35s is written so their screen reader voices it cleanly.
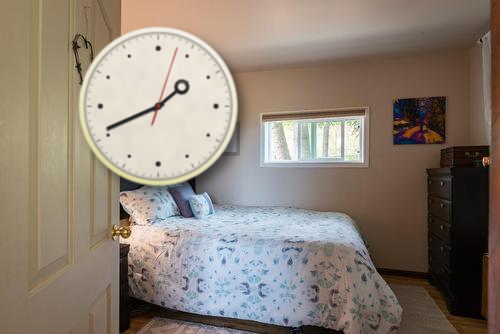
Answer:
1h41m03s
